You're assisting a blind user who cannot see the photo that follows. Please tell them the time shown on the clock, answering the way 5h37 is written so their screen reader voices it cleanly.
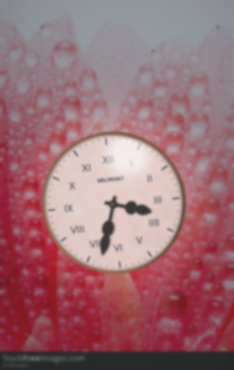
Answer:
3h33
